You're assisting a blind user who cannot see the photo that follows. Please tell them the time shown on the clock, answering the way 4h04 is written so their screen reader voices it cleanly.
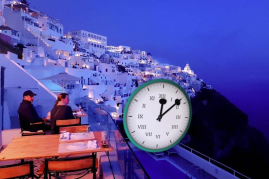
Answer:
12h08
